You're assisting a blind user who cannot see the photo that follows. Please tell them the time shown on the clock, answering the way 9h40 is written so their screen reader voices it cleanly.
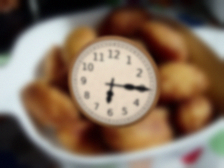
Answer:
6h15
